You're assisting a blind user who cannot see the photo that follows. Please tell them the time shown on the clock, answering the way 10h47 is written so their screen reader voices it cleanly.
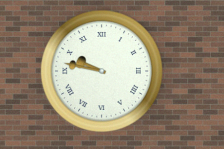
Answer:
9h47
